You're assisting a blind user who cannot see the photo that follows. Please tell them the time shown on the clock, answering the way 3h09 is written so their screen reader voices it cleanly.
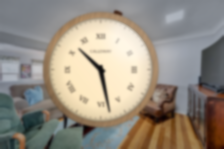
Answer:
10h28
